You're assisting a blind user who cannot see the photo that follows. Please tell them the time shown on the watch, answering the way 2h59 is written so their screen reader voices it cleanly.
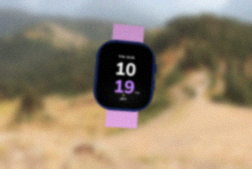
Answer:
10h19
